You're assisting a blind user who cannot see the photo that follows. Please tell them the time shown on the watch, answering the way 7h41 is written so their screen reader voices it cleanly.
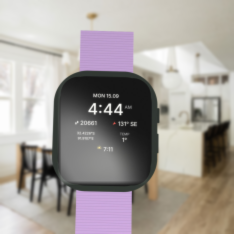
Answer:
4h44
